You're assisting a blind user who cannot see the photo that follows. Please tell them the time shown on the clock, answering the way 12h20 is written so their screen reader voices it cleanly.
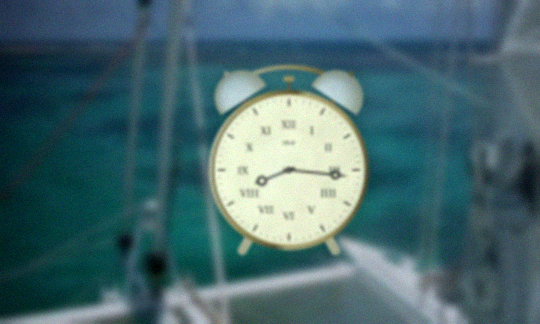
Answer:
8h16
